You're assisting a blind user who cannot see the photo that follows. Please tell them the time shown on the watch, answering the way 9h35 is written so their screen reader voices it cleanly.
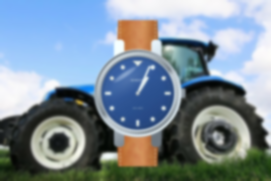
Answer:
1h04
